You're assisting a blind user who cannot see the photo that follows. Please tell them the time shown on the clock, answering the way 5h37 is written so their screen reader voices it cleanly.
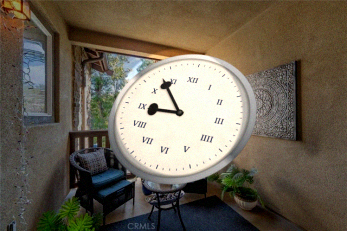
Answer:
8h53
